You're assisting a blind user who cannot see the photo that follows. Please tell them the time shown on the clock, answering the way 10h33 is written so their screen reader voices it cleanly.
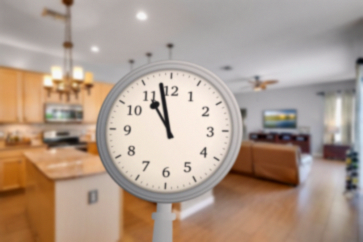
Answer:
10h58
